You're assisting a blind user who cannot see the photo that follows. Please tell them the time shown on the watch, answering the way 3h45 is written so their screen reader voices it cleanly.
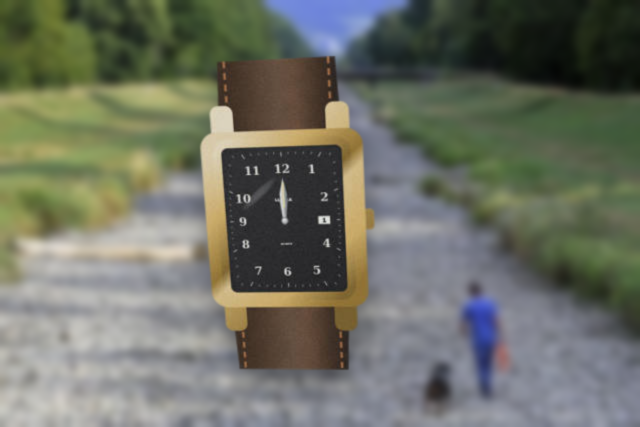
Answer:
12h00
